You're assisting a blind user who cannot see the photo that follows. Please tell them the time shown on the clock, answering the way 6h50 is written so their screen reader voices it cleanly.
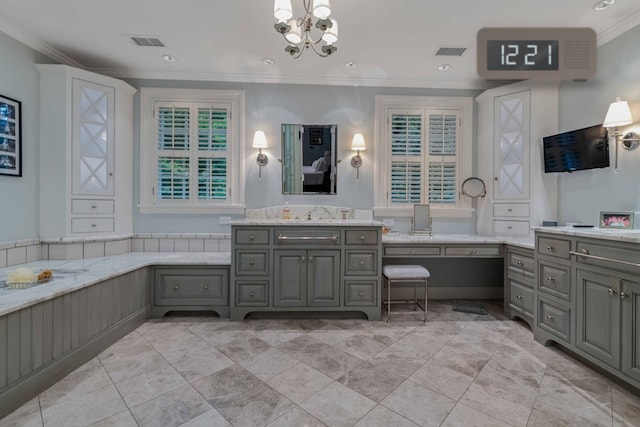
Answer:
12h21
